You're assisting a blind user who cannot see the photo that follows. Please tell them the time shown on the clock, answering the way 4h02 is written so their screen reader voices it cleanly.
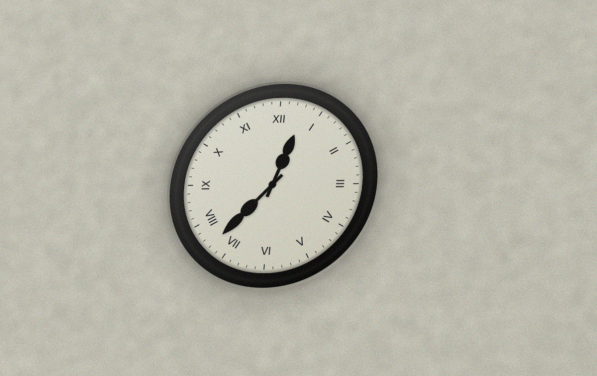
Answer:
12h37
